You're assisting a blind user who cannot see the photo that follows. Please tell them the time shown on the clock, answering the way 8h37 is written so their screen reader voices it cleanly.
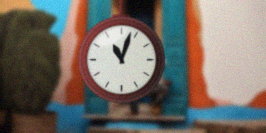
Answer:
11h03
